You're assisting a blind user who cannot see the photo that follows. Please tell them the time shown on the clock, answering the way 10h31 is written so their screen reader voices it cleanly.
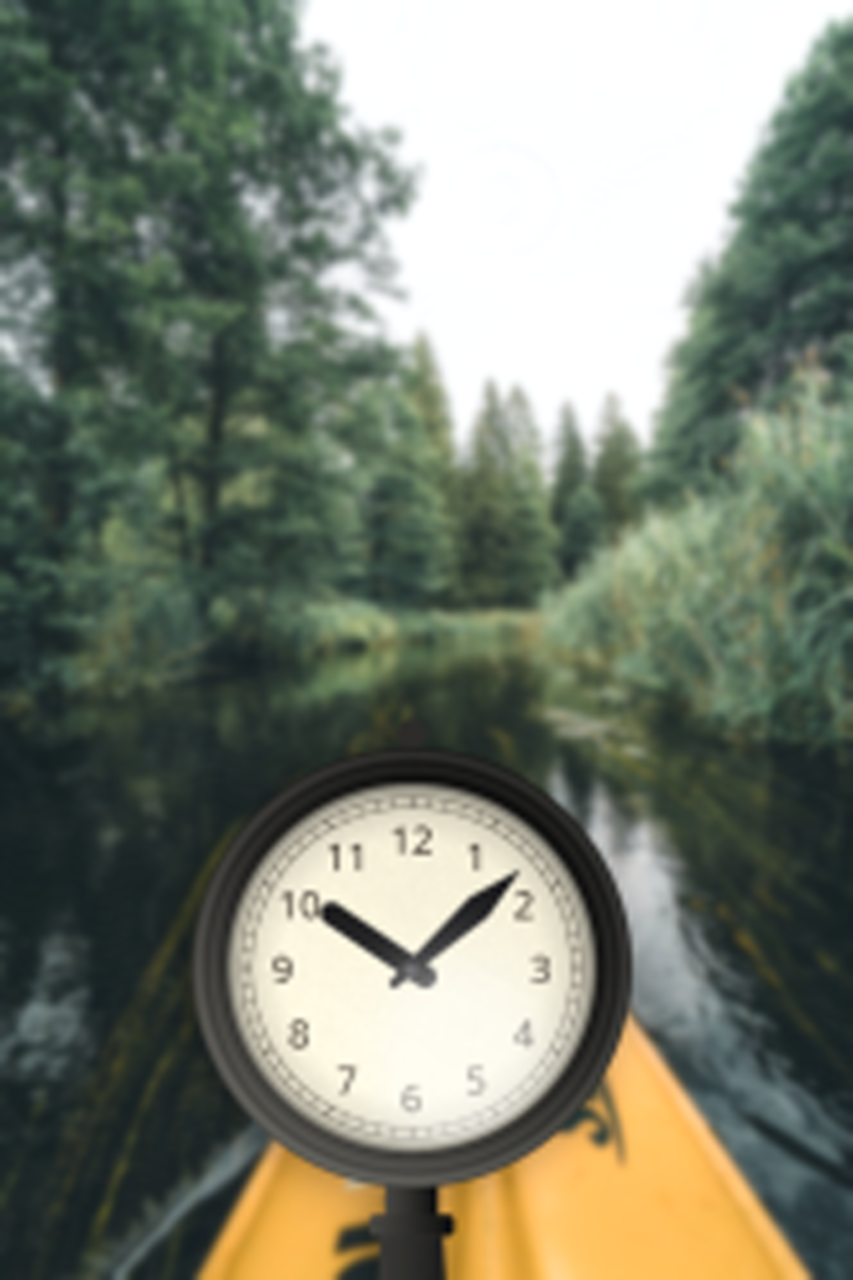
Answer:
10h08
